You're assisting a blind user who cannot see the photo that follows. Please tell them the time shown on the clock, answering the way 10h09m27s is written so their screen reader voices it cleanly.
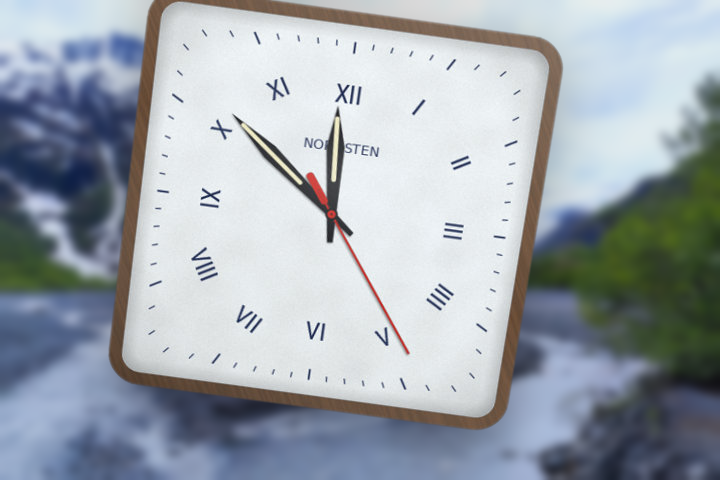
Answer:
11h51m24s
